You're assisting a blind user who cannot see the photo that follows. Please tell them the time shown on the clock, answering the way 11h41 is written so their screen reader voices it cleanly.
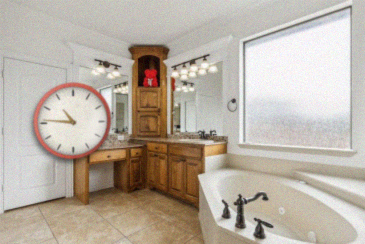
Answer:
10h46
